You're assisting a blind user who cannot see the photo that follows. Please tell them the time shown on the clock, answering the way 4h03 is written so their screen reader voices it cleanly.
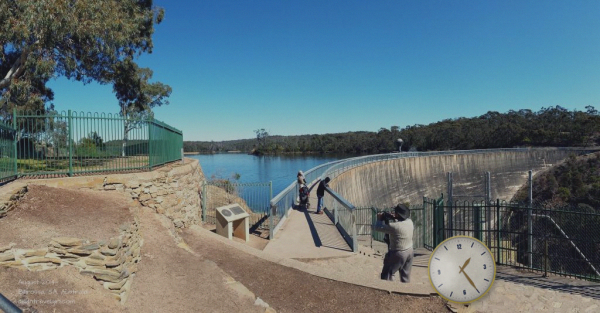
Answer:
1h25
